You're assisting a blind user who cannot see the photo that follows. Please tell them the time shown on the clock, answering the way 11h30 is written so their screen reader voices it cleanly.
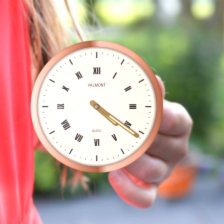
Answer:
4h21
